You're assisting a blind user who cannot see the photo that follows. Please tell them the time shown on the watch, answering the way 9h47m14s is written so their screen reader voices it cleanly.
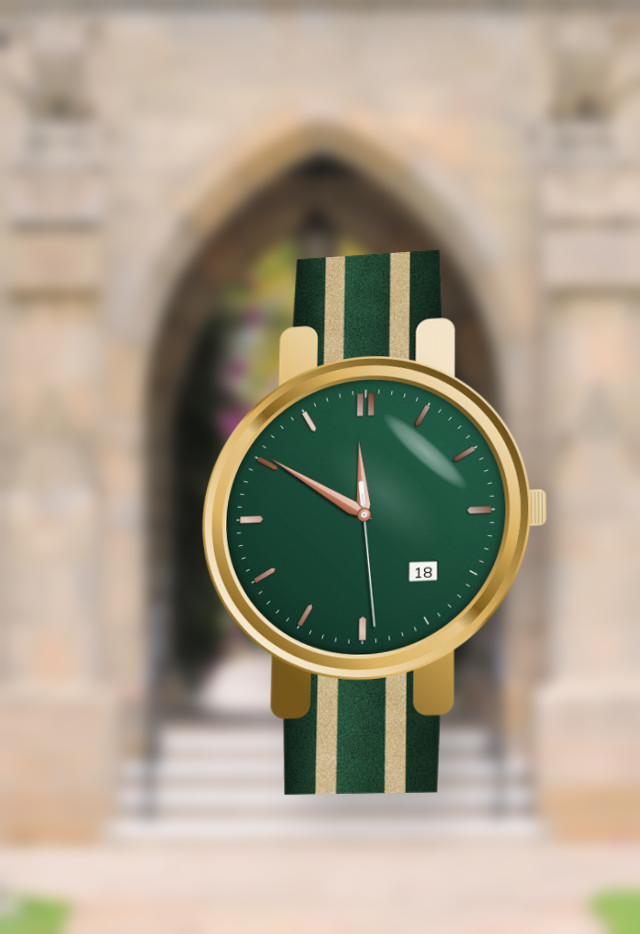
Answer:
11h50m29s
